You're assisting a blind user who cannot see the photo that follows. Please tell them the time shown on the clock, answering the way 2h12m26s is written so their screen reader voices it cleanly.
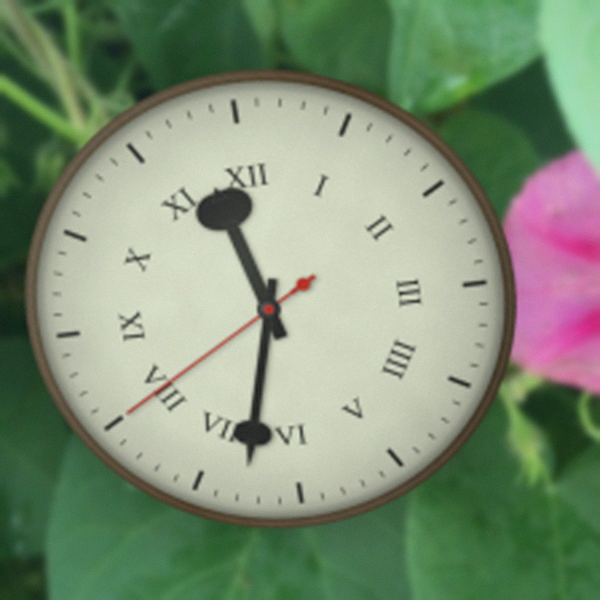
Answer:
11h32m40s
